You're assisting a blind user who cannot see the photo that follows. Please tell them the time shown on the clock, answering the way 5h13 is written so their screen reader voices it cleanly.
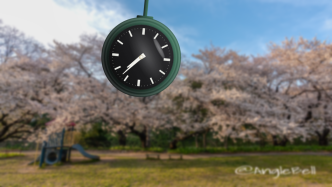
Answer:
7h37
